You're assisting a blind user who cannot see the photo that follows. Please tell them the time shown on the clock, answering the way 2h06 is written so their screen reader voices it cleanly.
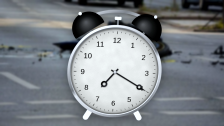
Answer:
7h20
